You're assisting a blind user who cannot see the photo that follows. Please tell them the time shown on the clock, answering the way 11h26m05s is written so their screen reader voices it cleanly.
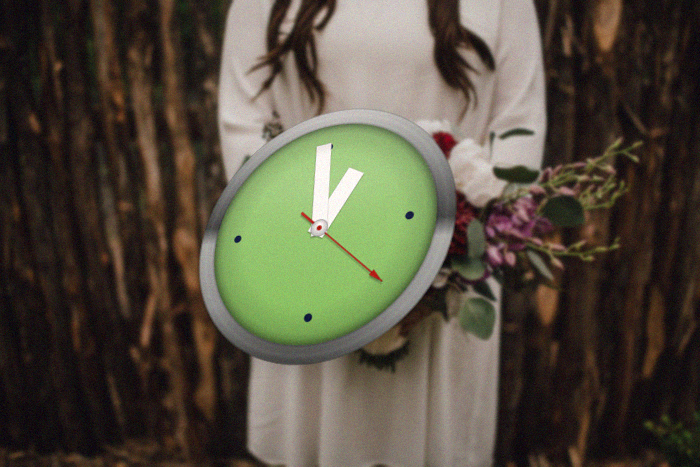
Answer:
12h59m22s
